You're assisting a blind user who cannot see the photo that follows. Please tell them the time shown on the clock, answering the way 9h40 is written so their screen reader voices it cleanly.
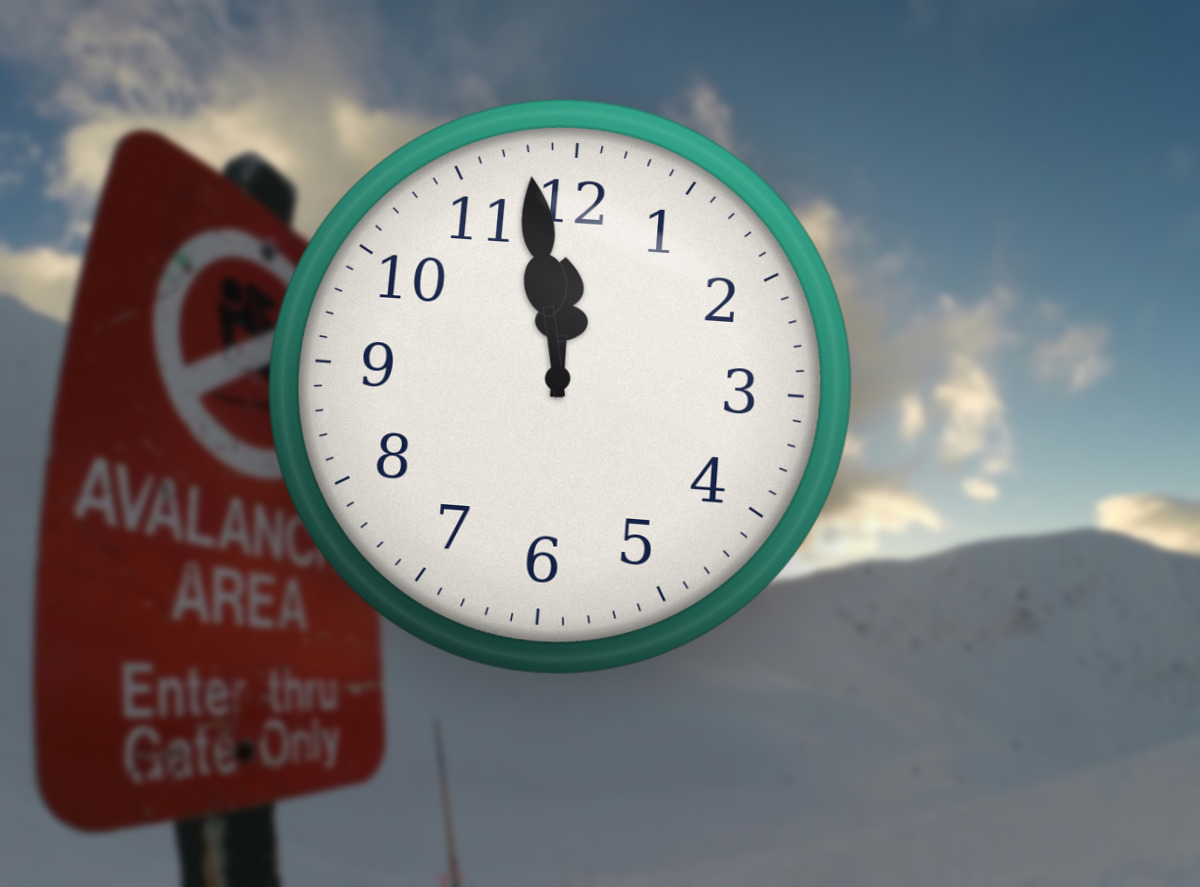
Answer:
11h58
